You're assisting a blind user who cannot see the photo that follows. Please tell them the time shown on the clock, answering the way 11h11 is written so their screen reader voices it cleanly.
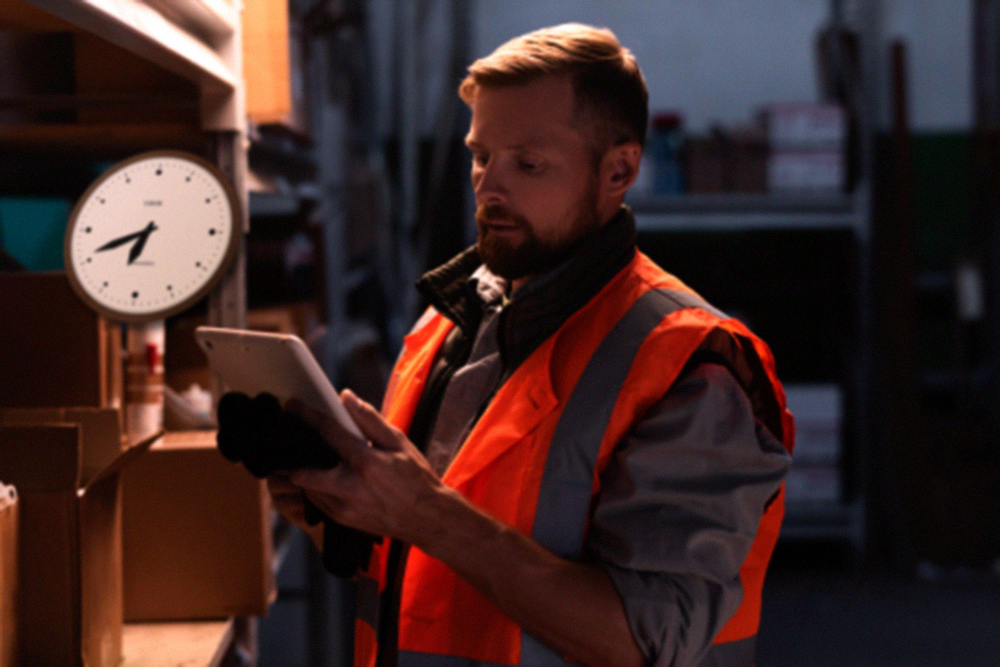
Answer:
6h41
